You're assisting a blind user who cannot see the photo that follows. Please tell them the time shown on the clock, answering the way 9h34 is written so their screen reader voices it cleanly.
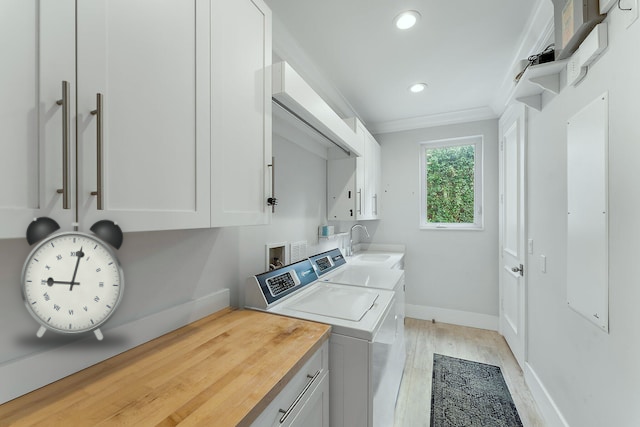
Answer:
9h02
